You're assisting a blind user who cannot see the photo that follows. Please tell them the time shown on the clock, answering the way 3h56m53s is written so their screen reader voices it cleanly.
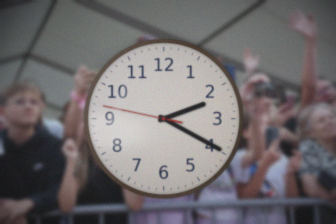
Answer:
2h19m47s
